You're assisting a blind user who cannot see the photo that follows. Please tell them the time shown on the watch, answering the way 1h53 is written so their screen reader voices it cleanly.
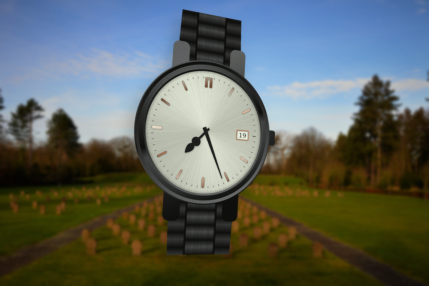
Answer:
7h26
